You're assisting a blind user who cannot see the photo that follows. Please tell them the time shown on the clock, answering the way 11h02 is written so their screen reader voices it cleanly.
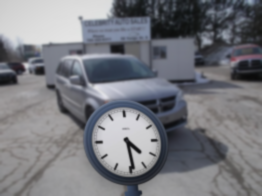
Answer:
4h29
